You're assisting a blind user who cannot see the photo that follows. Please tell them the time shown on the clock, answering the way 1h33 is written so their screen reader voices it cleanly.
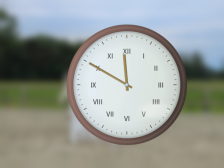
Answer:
11h50
